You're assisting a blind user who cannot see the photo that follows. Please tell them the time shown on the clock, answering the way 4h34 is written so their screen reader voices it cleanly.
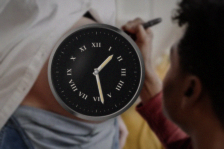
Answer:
1h28
